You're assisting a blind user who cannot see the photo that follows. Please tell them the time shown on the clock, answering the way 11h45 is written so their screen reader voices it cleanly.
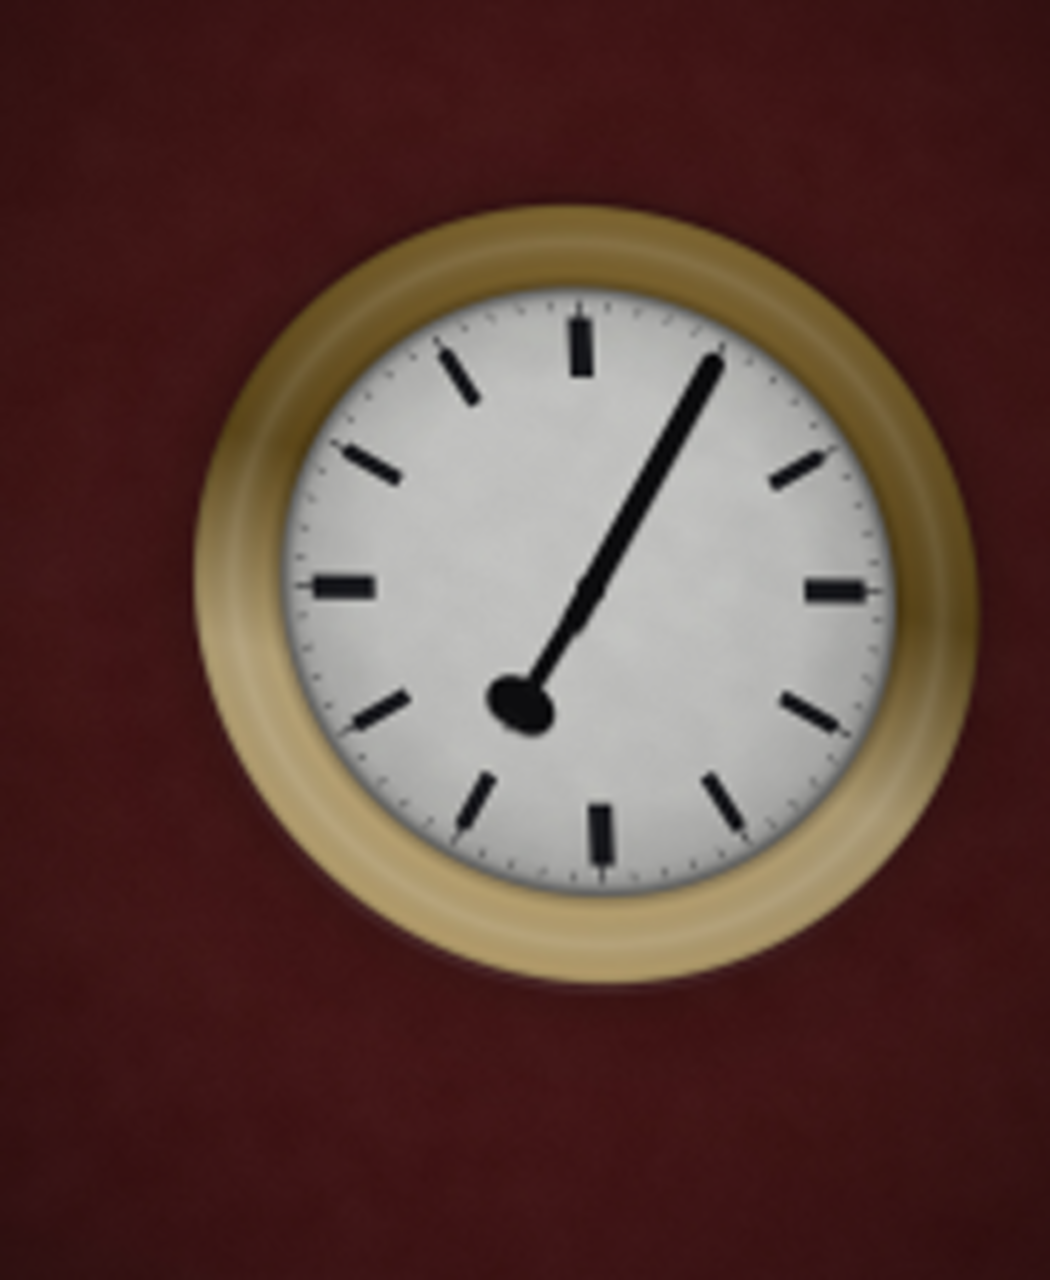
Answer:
7h05
